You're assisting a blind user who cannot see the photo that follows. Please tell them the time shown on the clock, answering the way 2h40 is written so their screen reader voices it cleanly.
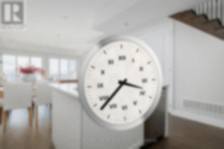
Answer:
3h38
